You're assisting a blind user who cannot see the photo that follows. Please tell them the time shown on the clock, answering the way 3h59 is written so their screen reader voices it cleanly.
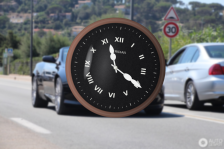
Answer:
11h20
